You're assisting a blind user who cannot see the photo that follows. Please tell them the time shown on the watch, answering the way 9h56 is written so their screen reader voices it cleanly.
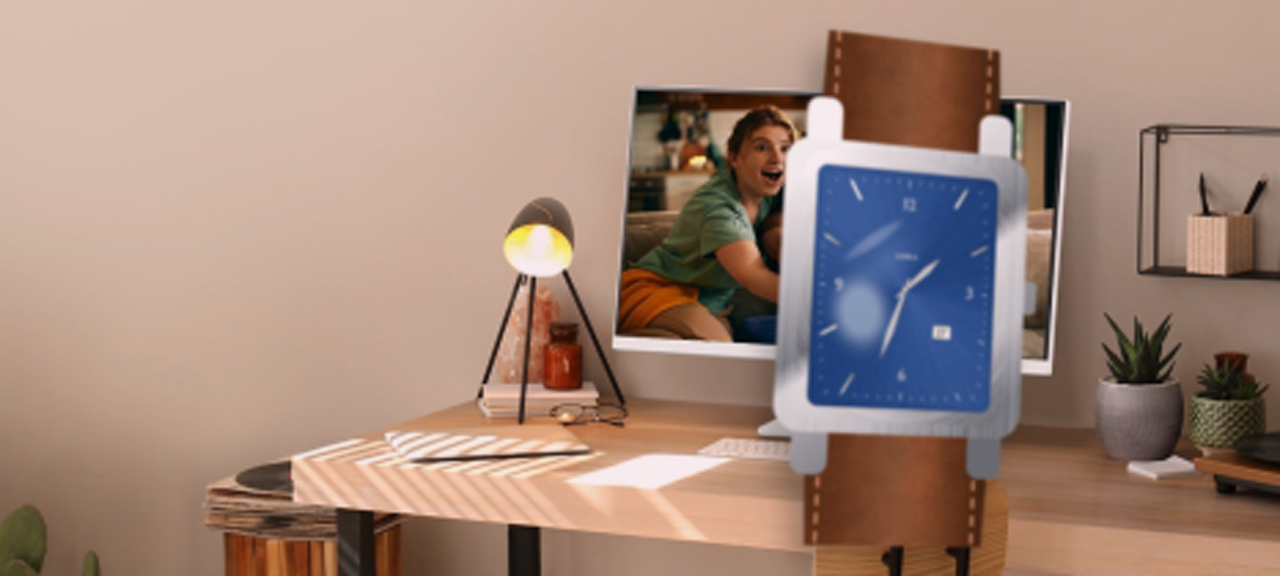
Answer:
1h33
